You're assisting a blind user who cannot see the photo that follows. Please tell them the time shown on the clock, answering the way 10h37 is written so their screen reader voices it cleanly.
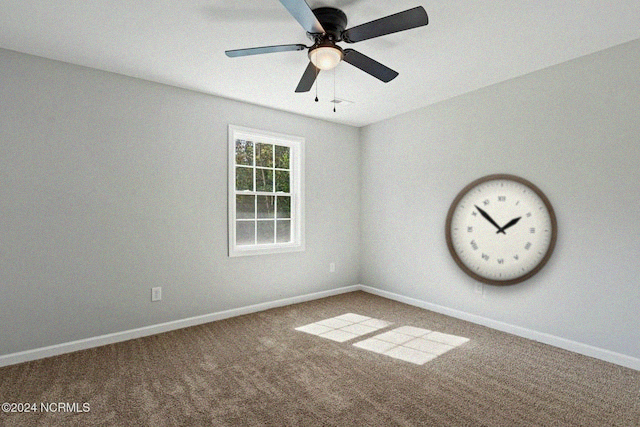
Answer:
1h52
